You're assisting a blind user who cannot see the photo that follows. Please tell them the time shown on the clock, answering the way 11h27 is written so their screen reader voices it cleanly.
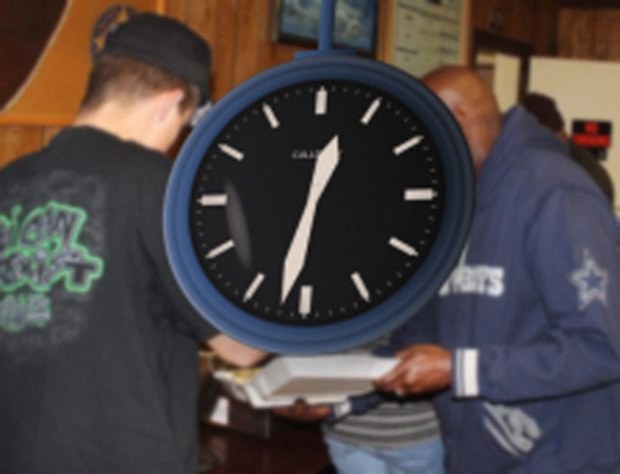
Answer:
12h32
